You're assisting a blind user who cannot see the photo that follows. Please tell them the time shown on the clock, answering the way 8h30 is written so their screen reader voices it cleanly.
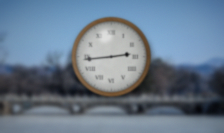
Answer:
2h44
